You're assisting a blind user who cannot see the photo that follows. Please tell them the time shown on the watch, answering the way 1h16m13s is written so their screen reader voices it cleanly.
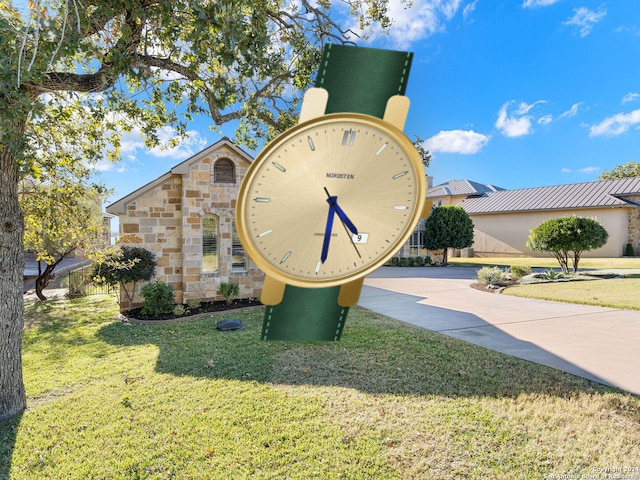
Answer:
4h29m24s
